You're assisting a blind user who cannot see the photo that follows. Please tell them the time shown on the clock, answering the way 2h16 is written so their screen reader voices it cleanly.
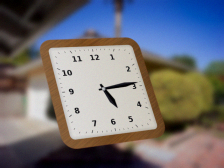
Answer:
5h14
